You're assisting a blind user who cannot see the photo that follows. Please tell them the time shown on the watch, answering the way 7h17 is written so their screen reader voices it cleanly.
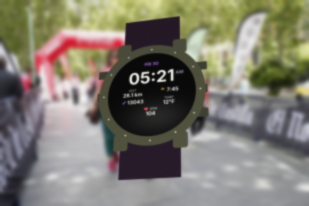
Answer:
5h21
